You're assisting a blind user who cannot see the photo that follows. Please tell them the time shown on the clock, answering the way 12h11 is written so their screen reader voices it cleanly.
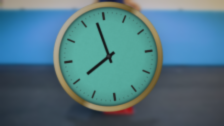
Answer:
7h58
